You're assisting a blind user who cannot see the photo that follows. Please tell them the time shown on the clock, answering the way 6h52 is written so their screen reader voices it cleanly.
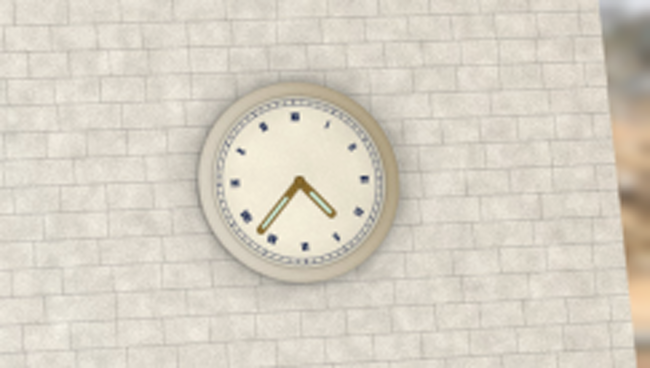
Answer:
4h37
